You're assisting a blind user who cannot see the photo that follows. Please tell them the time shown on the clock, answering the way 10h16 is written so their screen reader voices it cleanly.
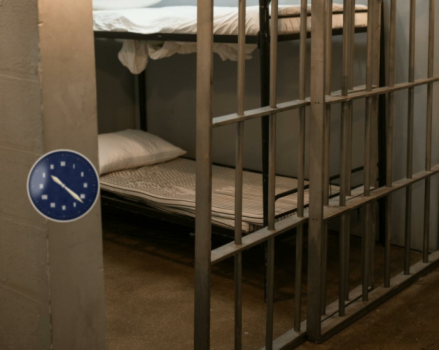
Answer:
10h22
